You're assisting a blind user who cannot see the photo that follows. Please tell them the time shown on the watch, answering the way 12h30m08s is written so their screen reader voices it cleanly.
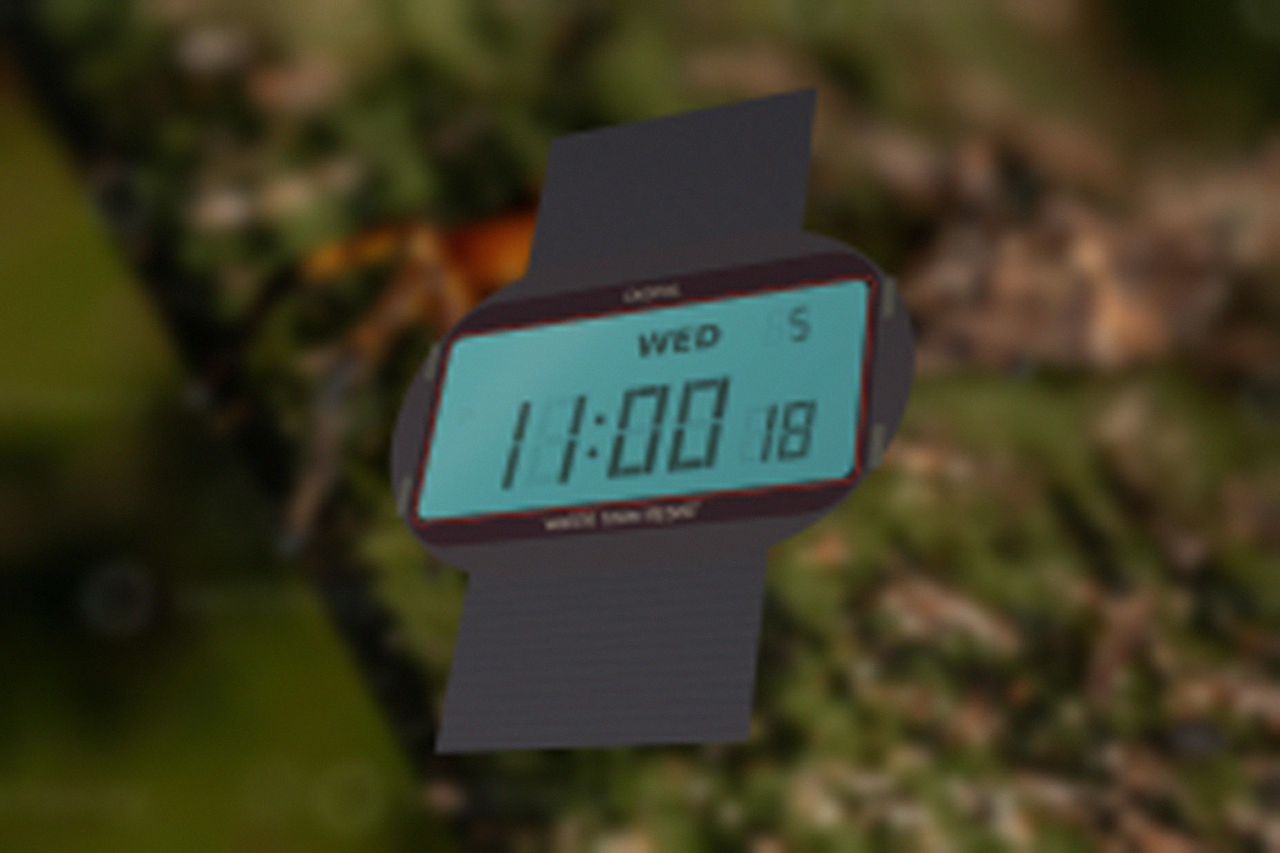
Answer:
11h00m18s
